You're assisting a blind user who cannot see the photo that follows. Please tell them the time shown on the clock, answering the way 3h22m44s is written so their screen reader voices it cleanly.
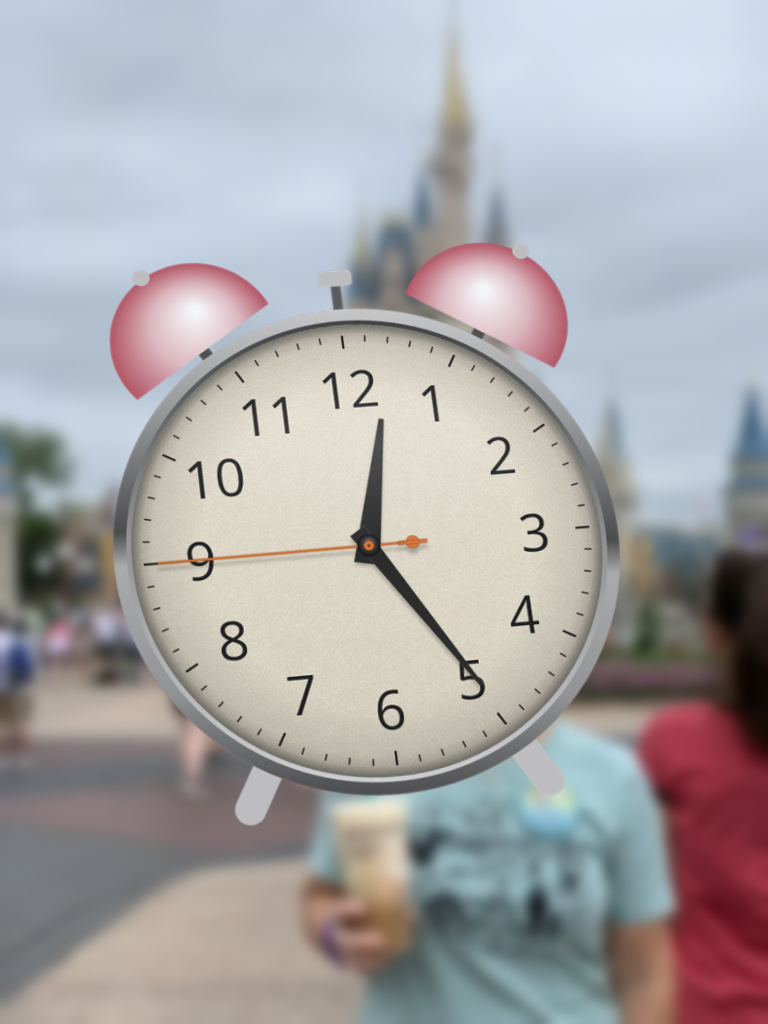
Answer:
12h24m45s
